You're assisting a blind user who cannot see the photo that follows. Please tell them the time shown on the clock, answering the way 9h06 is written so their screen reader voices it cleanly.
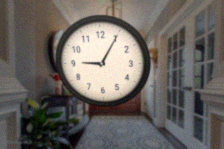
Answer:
9h05
